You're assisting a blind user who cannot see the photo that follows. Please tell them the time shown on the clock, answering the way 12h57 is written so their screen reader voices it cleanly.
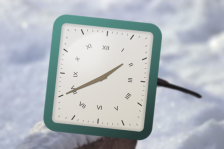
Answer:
1h40
